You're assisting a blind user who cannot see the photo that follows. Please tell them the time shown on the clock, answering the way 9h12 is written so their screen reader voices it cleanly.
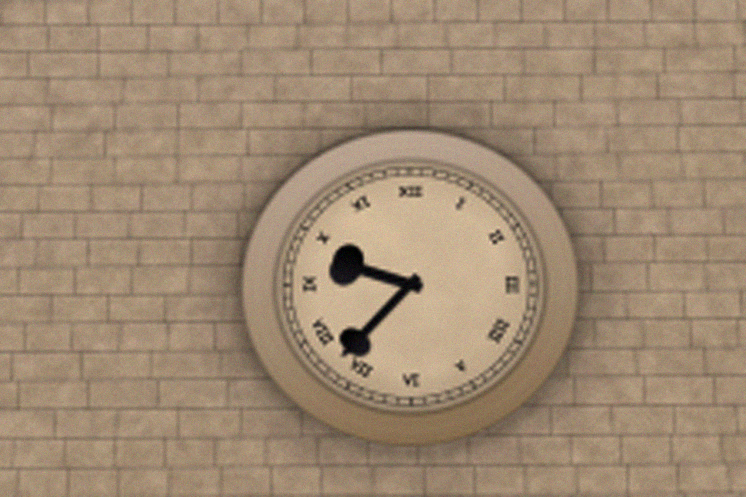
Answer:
9h37
